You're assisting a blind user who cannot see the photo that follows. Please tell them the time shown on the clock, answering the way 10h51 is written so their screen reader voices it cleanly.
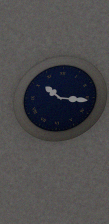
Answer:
10h16
